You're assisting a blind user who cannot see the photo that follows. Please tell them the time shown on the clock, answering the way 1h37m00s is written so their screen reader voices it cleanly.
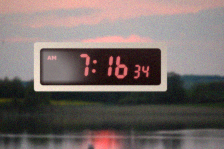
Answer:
7h16m34s
